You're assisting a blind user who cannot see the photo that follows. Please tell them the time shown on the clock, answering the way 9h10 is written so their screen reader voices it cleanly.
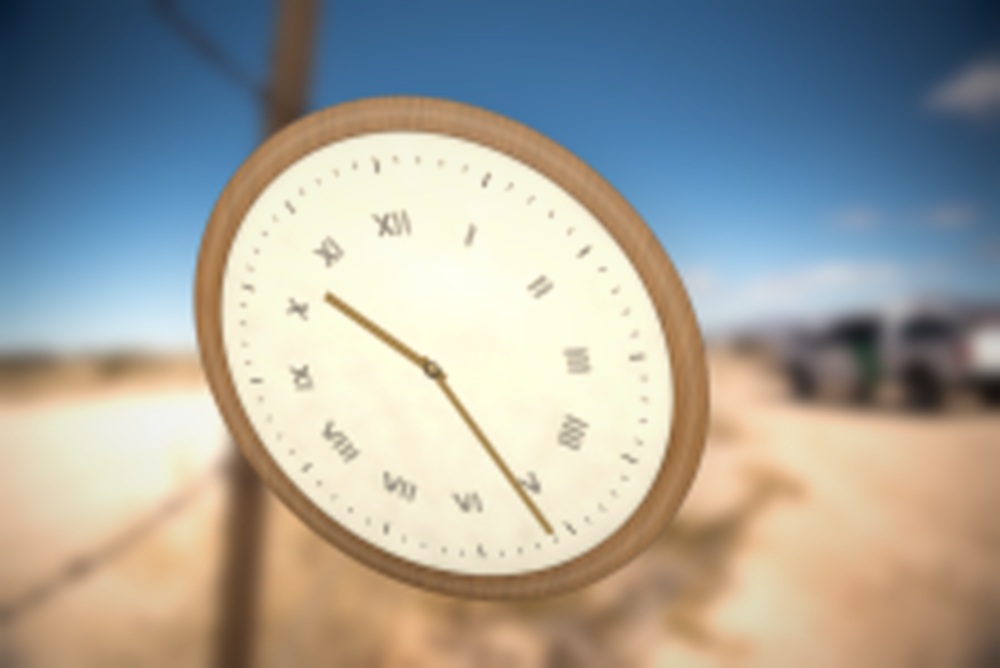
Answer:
10h26
